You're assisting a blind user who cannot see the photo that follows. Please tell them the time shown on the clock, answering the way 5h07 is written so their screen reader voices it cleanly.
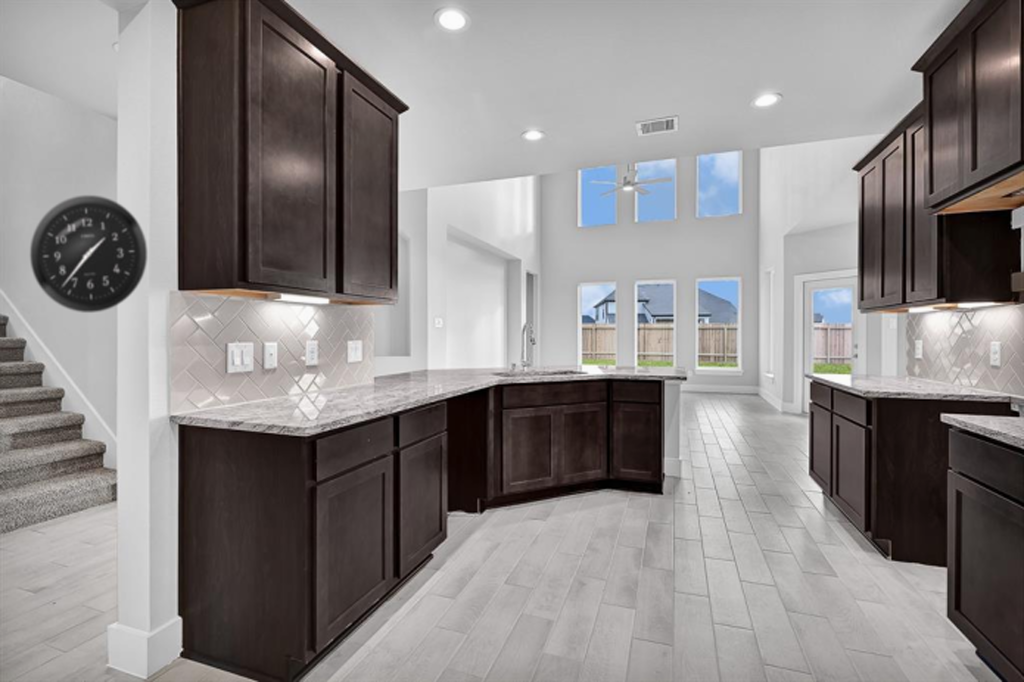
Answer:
1h37
